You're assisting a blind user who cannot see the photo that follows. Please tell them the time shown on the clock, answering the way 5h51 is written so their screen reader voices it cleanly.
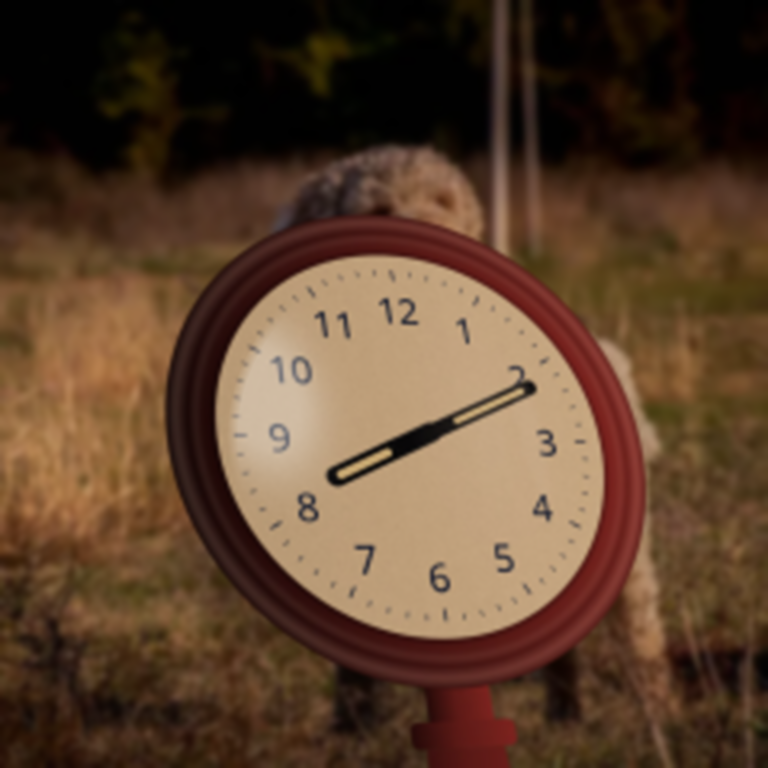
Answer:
8h11
